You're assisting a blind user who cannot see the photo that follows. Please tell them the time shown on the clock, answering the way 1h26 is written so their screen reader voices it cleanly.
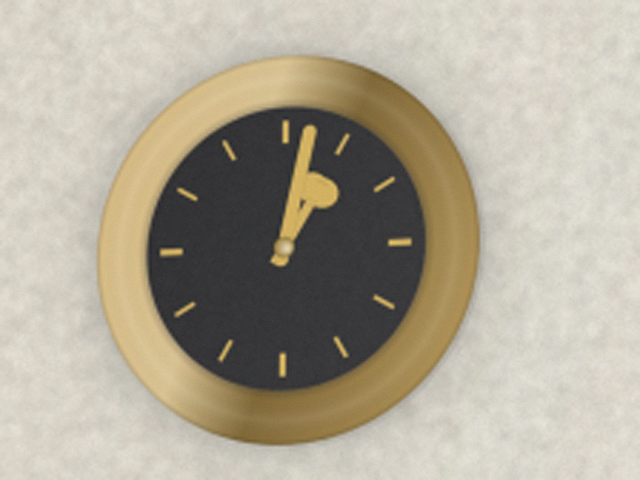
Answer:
1h02
